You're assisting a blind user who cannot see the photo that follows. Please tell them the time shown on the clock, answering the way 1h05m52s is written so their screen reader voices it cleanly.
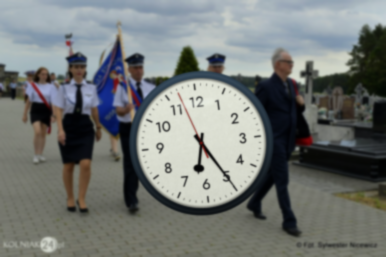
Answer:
6h24m57s
